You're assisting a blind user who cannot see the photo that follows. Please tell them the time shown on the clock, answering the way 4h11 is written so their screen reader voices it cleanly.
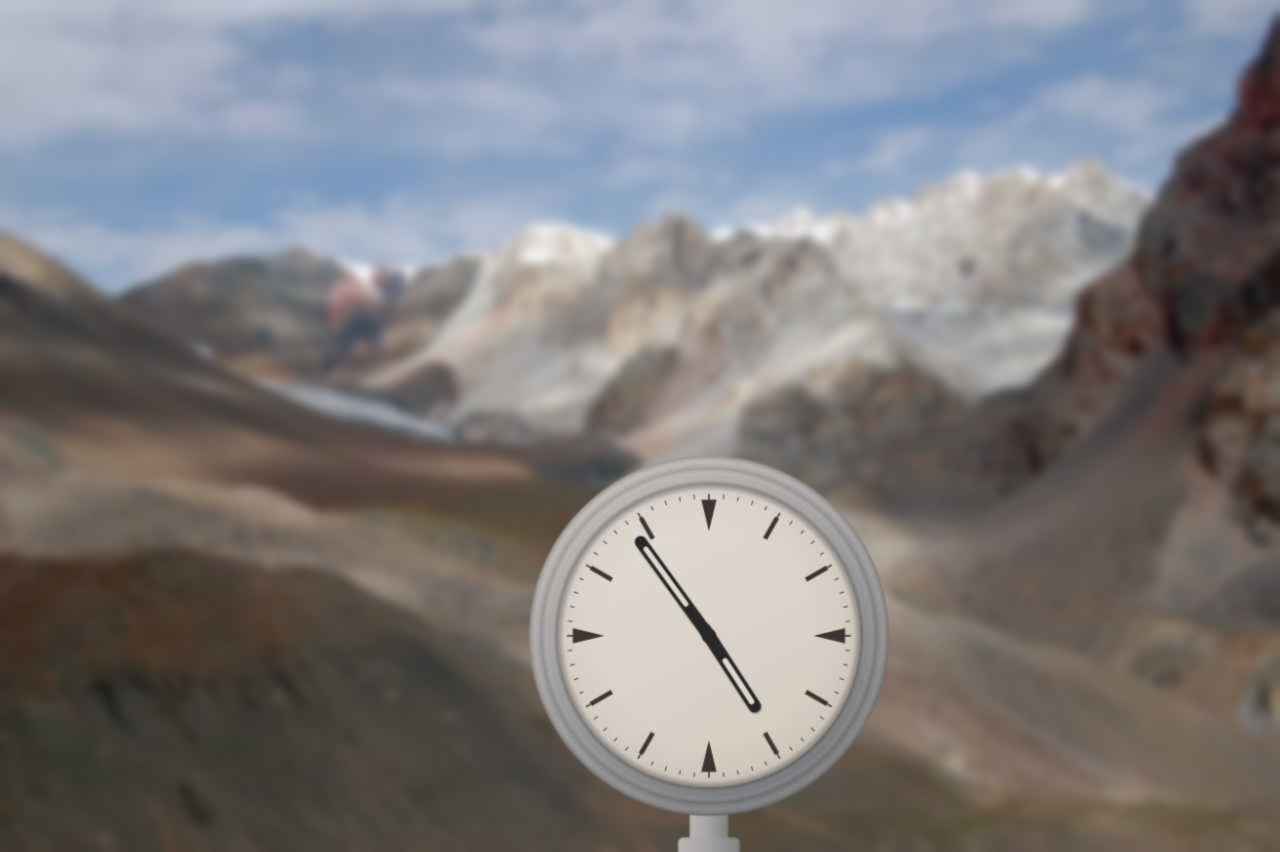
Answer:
4h54
